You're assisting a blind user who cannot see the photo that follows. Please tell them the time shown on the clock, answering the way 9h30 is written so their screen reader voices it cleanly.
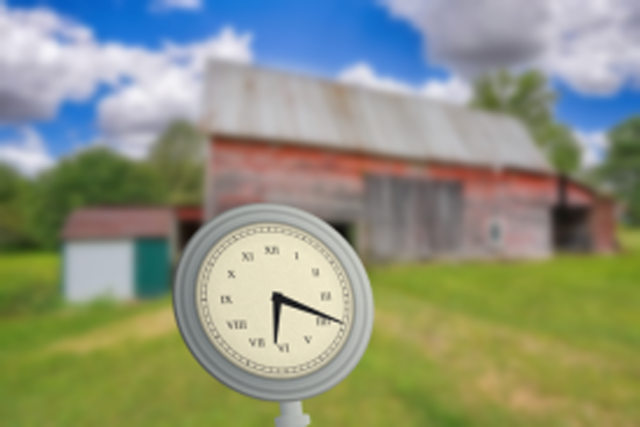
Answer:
6h19
